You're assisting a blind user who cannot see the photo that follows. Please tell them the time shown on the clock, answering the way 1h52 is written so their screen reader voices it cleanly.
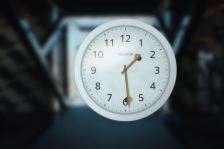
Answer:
1h29
